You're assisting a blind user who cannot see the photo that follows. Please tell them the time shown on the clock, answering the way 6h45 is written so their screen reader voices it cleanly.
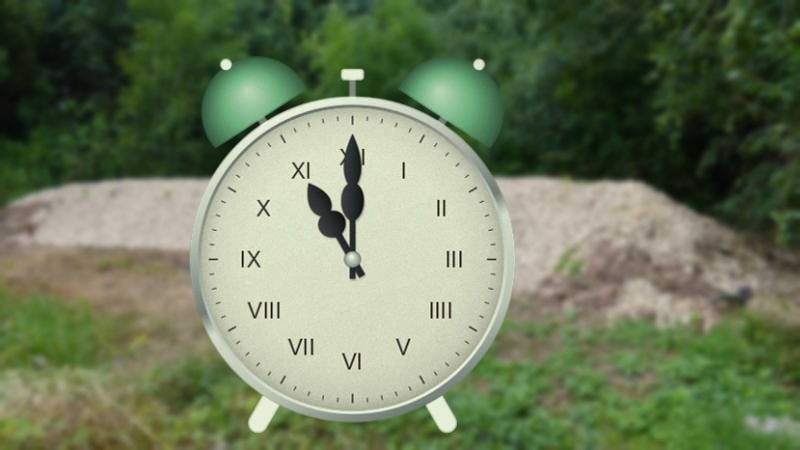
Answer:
11h00
